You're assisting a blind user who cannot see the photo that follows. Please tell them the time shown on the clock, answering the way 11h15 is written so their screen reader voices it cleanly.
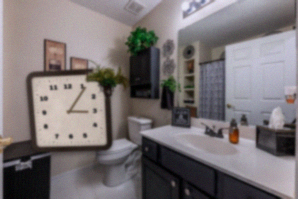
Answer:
3h06
